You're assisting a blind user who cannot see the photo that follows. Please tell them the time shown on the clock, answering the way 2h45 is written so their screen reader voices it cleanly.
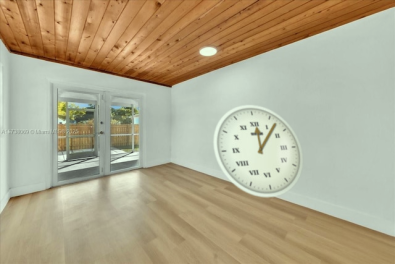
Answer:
12h07
